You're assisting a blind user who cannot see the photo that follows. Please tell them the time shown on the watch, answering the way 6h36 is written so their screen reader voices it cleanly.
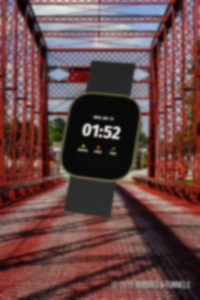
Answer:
1h52
